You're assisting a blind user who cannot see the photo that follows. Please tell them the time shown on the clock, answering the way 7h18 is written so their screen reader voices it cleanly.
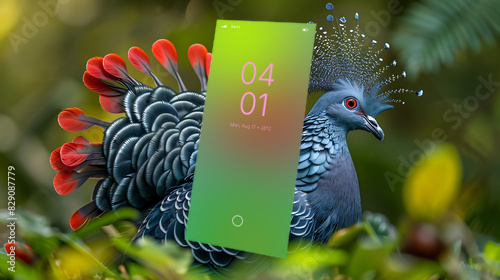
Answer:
4h01
